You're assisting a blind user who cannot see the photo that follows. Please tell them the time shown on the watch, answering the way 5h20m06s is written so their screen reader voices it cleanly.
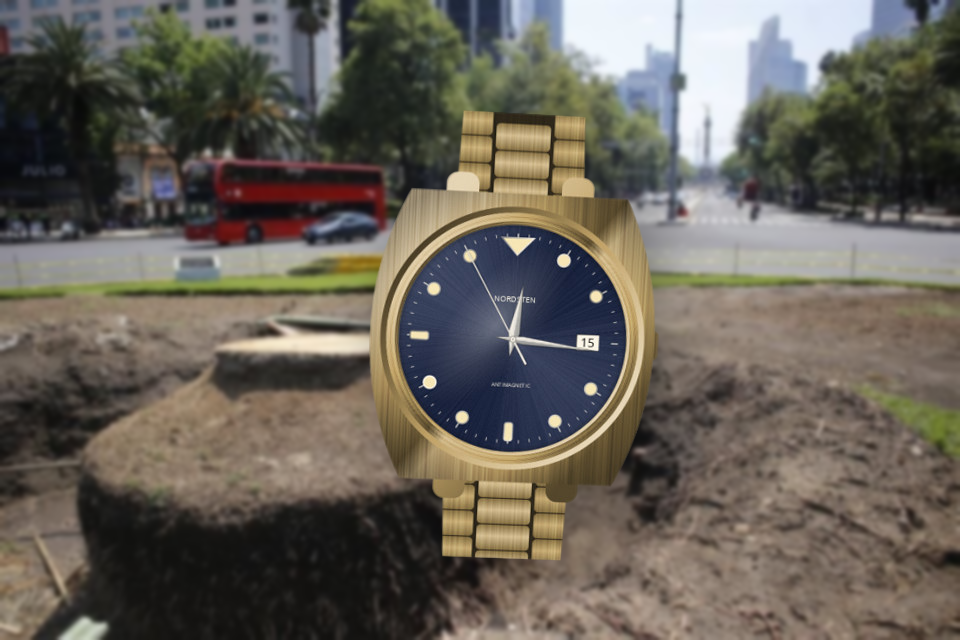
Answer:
12h15m55s
